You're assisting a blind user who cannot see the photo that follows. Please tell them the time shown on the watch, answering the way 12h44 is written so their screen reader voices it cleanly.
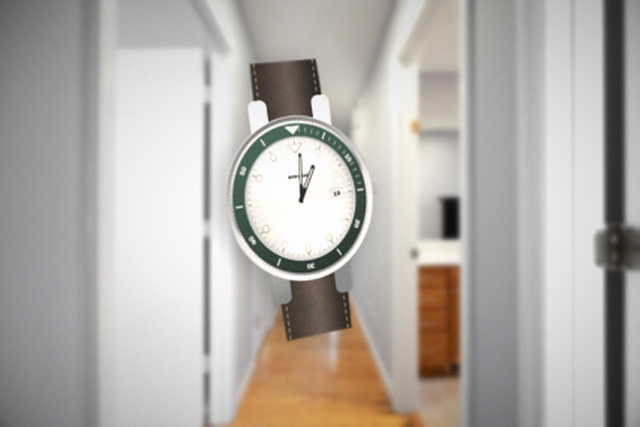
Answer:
1h01
